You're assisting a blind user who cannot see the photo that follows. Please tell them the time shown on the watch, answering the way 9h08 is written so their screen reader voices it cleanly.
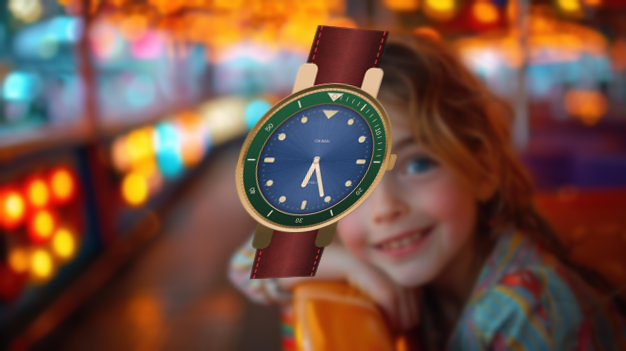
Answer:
6h26
